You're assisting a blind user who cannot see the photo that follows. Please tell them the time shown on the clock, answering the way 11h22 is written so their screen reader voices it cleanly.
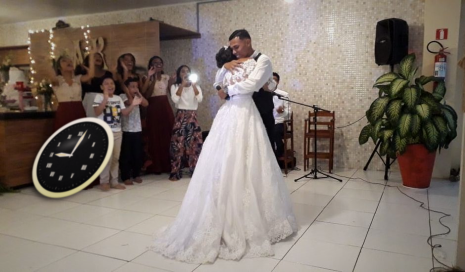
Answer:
9h02
